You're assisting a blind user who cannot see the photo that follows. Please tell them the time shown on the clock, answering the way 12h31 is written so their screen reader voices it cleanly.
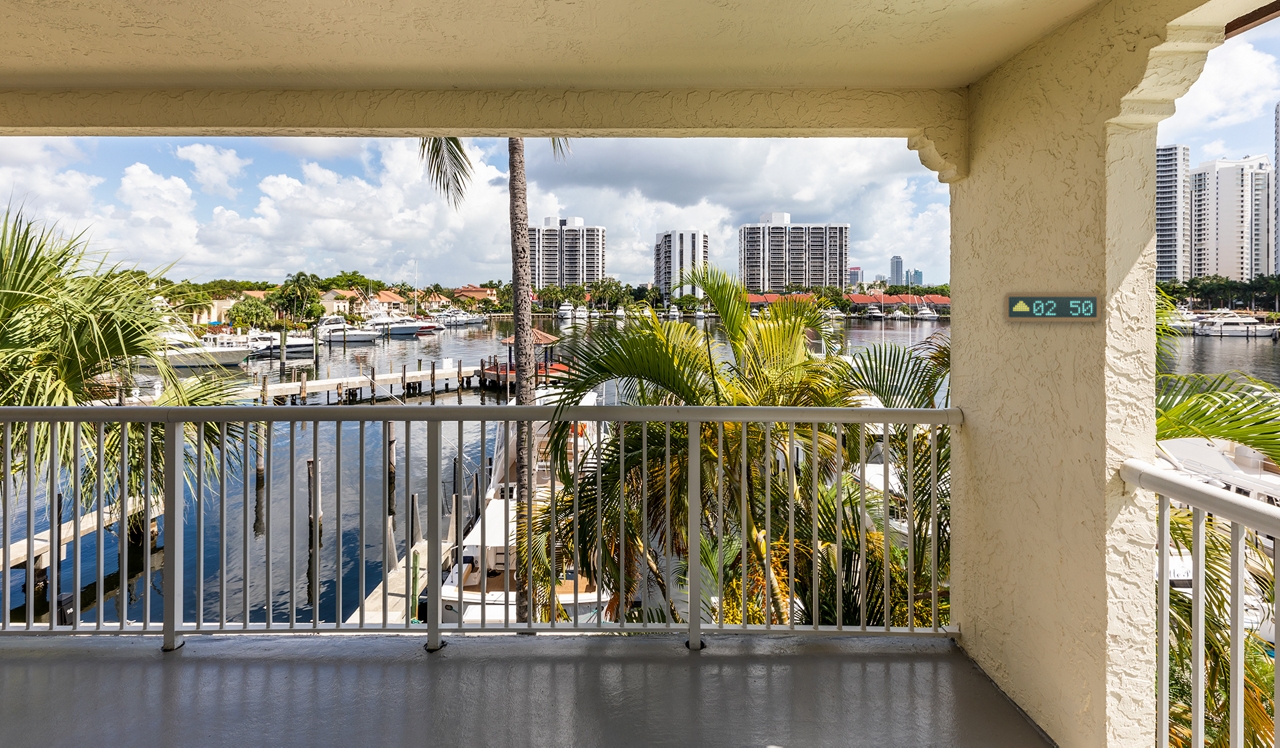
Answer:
2h50
